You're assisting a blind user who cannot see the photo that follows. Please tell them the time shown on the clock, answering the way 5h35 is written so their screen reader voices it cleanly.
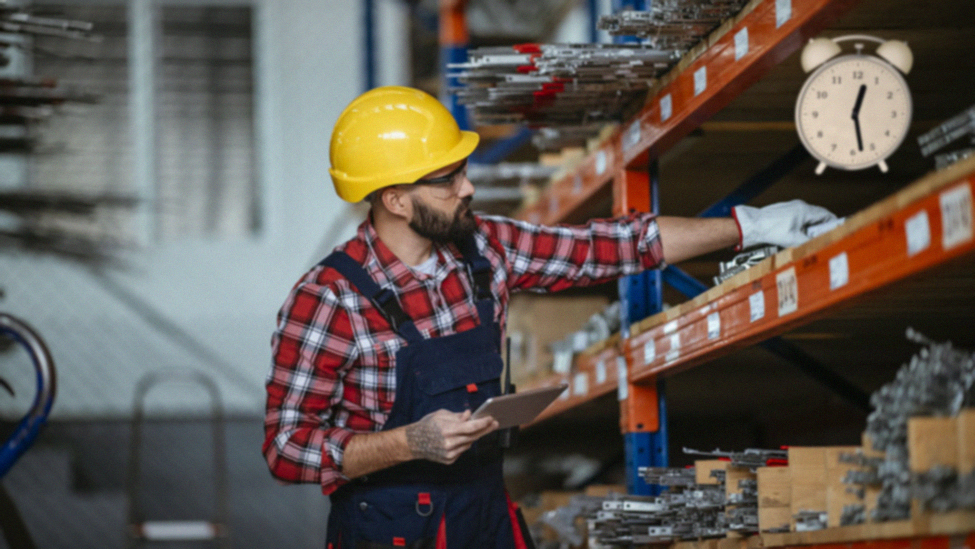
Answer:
12h28
